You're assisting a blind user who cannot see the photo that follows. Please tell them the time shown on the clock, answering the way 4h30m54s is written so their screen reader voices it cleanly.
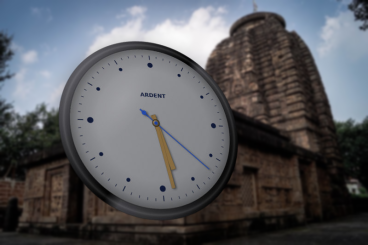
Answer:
5h28m22s
